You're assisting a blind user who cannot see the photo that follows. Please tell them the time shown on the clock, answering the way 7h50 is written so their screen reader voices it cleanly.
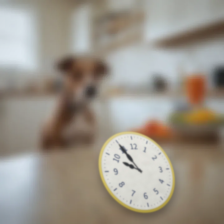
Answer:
9h55
